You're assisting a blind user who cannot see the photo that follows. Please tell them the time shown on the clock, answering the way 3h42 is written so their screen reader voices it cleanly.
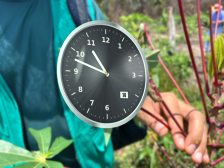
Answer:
10h48
